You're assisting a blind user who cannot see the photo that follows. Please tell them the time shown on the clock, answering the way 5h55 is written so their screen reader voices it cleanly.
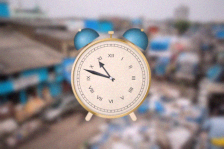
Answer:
10h48
